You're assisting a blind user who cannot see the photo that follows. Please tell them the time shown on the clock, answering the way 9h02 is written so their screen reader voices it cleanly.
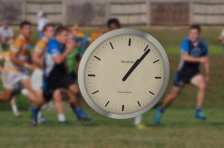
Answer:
1h06
